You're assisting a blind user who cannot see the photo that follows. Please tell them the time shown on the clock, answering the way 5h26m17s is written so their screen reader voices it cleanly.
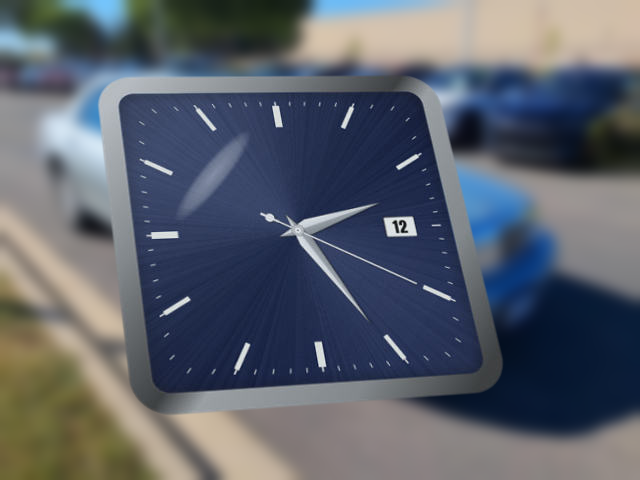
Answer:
2h25m20s
